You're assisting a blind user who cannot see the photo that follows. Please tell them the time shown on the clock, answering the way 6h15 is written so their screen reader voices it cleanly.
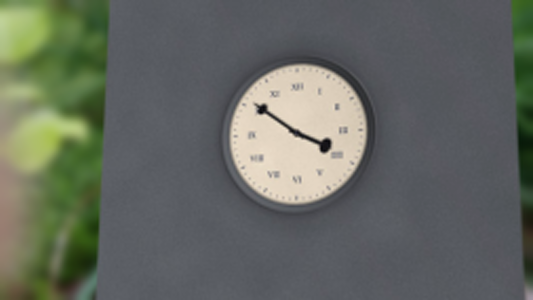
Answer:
3h51
